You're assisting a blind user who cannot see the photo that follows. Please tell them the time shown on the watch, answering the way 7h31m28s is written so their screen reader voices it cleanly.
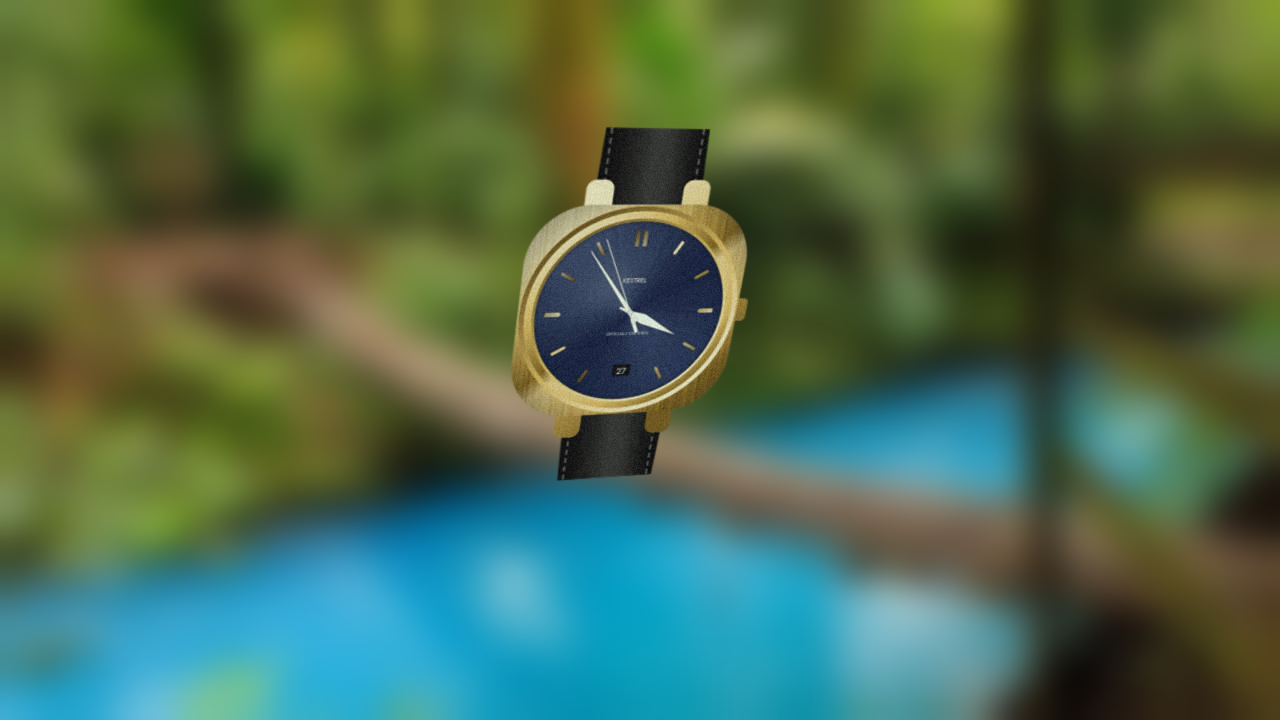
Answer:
3h53m56s
